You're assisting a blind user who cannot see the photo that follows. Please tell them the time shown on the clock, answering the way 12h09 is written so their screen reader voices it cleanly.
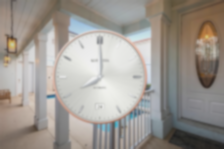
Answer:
8h00
